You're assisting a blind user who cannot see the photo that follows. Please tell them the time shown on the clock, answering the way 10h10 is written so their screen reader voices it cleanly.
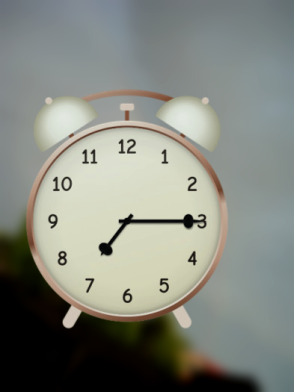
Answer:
7h15
